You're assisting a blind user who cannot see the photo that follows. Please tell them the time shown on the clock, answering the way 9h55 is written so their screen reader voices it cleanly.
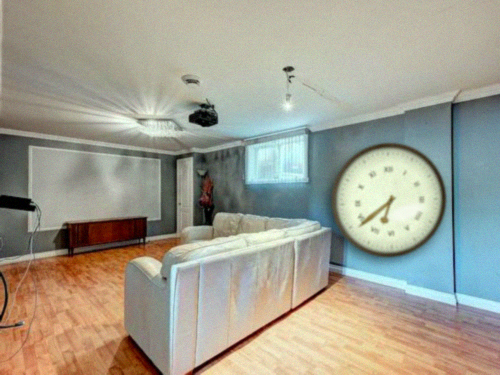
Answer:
6h39
